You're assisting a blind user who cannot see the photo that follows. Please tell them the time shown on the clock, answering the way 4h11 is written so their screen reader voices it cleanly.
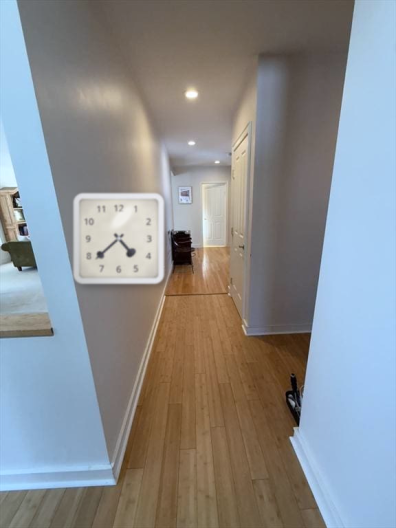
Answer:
4h38
